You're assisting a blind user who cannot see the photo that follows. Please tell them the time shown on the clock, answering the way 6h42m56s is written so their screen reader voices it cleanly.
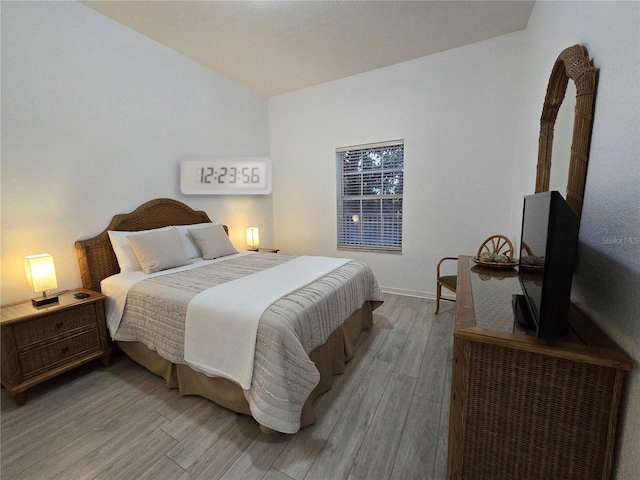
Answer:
12h23m56s
